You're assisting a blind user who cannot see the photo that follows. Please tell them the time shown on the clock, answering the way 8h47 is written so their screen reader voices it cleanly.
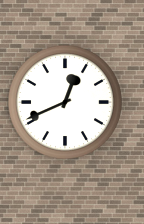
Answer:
12h41
